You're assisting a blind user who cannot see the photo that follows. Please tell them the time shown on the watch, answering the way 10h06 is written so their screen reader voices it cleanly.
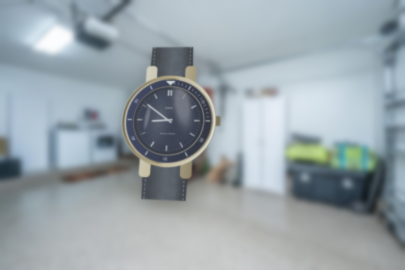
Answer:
8h51
